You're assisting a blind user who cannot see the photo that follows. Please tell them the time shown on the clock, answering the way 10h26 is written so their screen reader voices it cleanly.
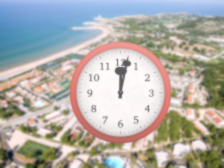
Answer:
12h02
